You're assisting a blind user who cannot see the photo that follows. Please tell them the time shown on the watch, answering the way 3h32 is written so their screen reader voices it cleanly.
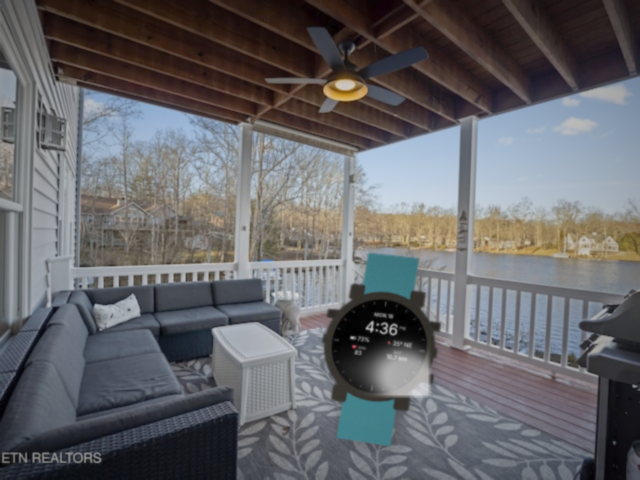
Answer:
4h36
